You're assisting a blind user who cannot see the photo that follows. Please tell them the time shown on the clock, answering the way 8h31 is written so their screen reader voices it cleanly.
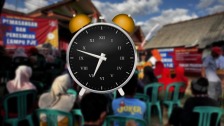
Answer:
6h48
